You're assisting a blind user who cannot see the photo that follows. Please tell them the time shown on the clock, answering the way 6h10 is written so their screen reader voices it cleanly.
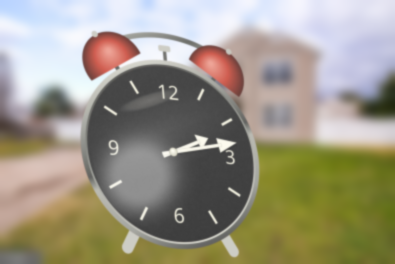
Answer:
2h13
